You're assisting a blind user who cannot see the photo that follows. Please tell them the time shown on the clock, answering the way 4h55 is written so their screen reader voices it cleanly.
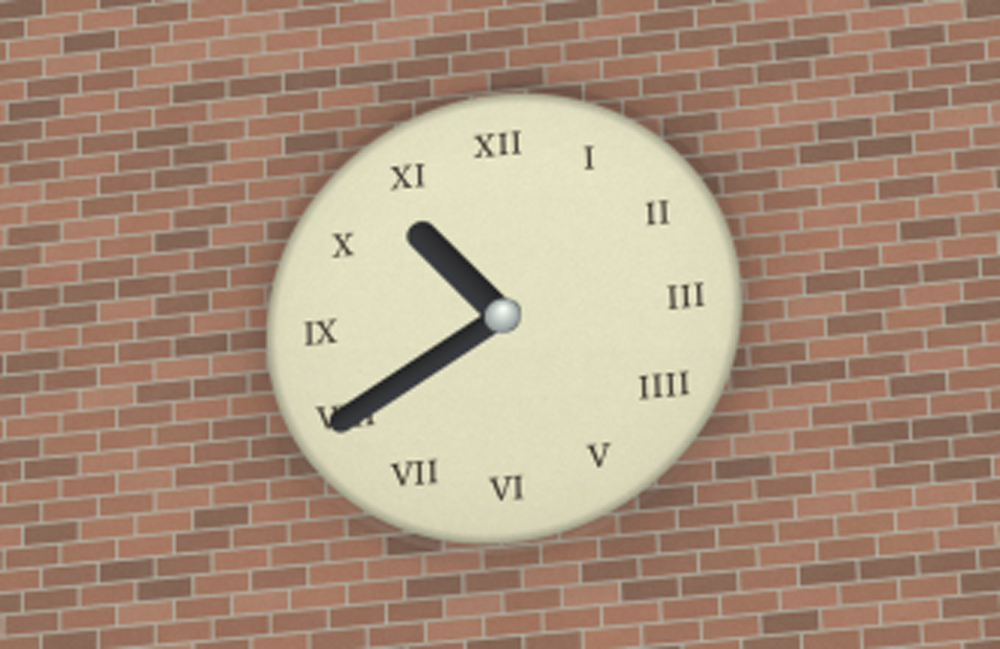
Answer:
10h40
